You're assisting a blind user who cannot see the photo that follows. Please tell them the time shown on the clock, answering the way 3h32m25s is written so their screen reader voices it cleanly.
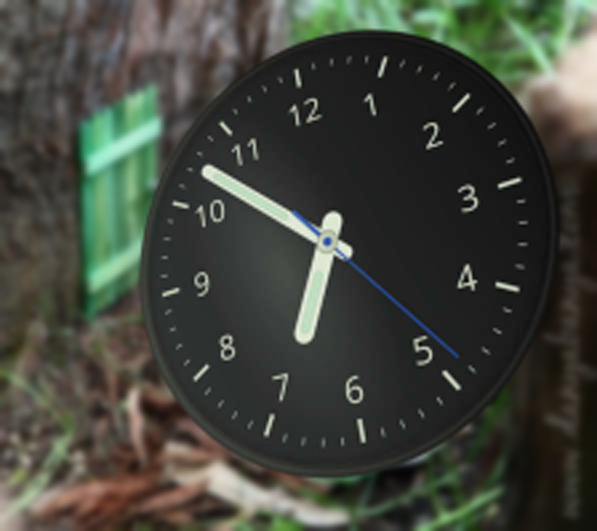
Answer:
6h52m24s
